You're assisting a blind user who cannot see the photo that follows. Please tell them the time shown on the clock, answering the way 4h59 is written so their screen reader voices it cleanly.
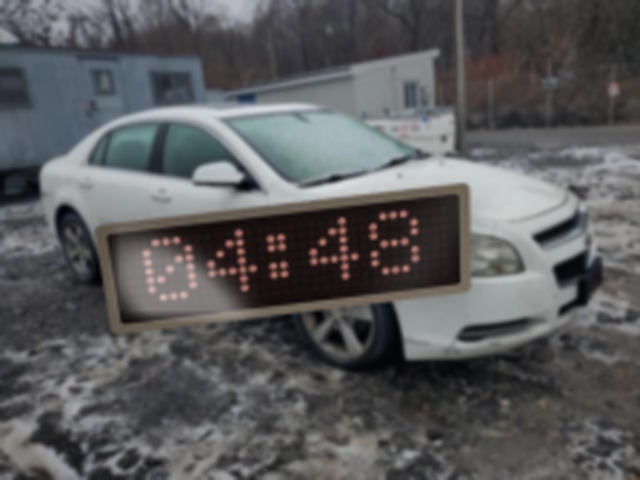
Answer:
4h48
